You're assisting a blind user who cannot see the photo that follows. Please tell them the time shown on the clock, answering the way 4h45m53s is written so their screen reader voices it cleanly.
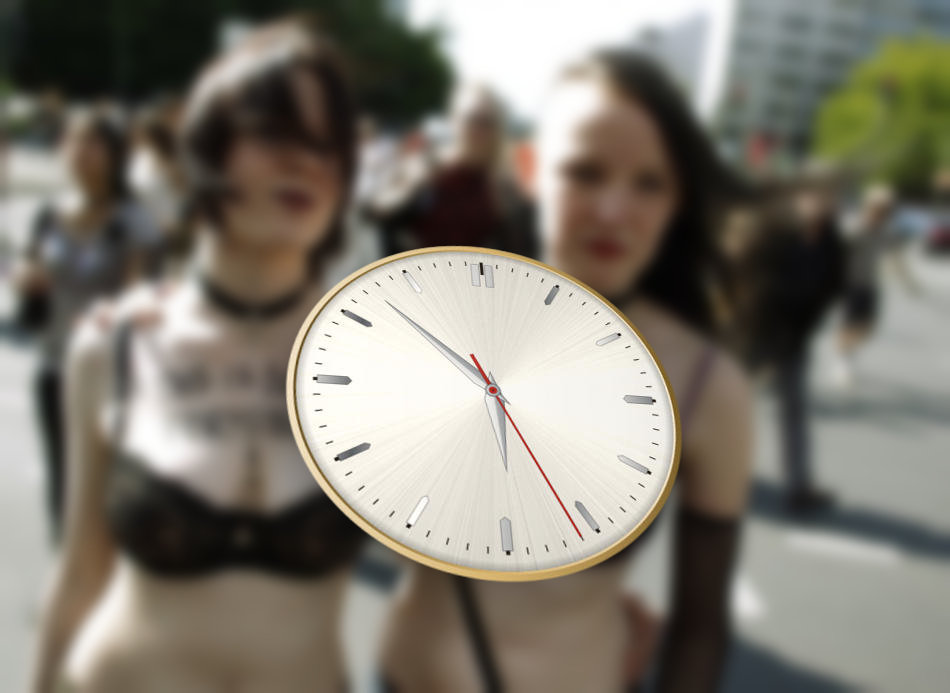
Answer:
5h52m26s
